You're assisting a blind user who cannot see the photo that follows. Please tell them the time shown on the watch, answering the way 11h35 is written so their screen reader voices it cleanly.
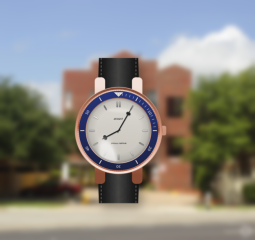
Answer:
8h05
